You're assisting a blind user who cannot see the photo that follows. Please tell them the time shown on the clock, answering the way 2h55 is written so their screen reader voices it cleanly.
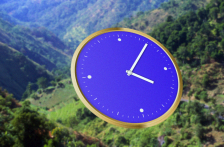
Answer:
4h07
